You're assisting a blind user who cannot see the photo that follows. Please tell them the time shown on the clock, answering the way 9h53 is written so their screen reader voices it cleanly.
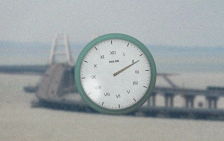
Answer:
2h11
